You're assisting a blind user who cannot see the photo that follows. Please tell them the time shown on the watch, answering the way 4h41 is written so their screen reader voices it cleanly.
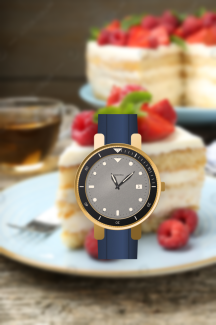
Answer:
11h08
